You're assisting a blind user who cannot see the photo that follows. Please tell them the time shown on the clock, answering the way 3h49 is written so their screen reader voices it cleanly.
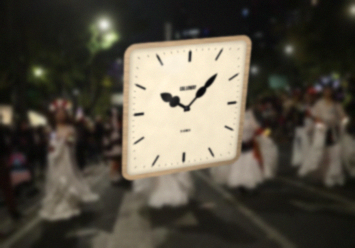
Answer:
10h07
